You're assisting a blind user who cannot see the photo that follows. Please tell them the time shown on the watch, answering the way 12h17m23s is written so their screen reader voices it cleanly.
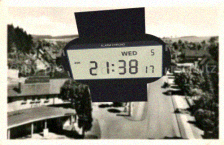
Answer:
21h38m17s
